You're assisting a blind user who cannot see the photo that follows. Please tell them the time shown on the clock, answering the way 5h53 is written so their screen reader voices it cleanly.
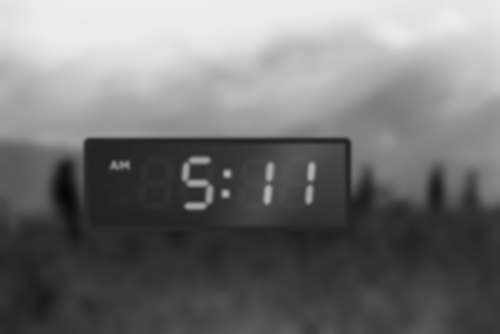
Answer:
5h11
